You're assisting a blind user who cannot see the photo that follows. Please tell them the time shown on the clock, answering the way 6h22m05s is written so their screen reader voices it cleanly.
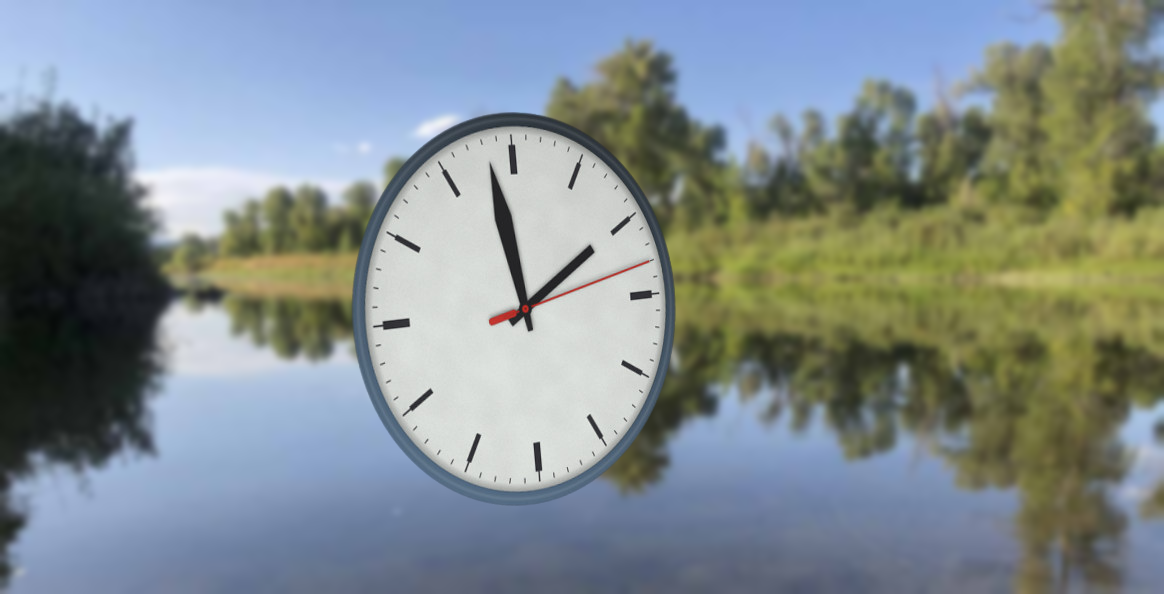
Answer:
1h58m13s
